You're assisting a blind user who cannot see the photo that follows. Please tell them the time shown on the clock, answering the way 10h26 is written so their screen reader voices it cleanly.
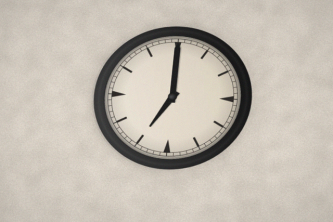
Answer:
7h00
